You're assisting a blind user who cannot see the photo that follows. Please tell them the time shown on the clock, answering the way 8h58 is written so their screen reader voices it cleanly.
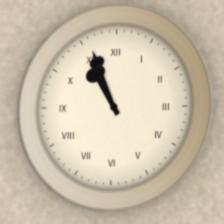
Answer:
10h56
